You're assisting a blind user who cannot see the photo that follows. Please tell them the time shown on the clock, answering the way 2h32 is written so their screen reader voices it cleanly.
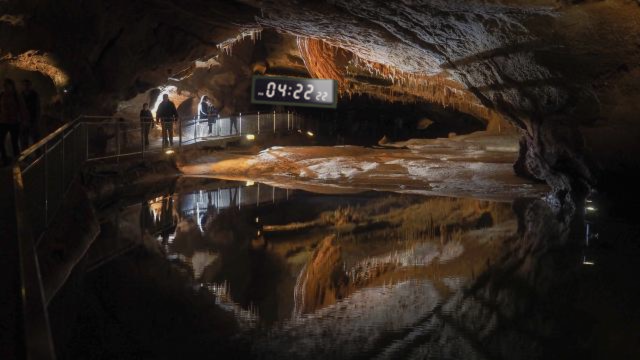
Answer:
4h22
